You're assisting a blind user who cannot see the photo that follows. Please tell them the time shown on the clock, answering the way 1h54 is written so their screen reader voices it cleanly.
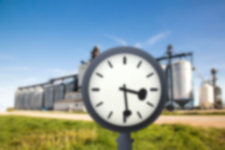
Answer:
3h29
